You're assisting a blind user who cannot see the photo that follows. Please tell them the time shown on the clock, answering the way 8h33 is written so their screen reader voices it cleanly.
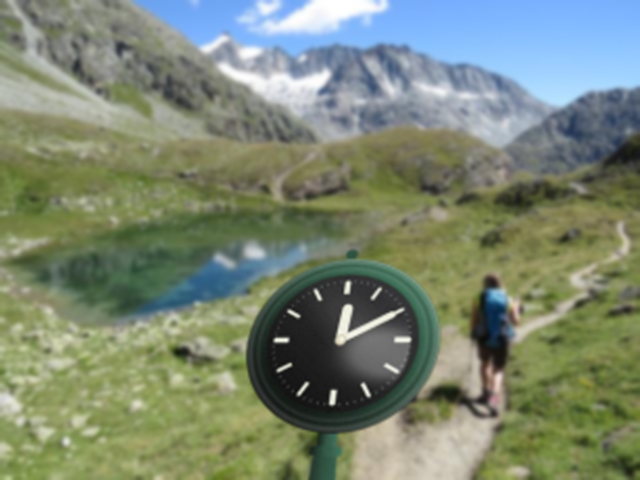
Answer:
12h10
